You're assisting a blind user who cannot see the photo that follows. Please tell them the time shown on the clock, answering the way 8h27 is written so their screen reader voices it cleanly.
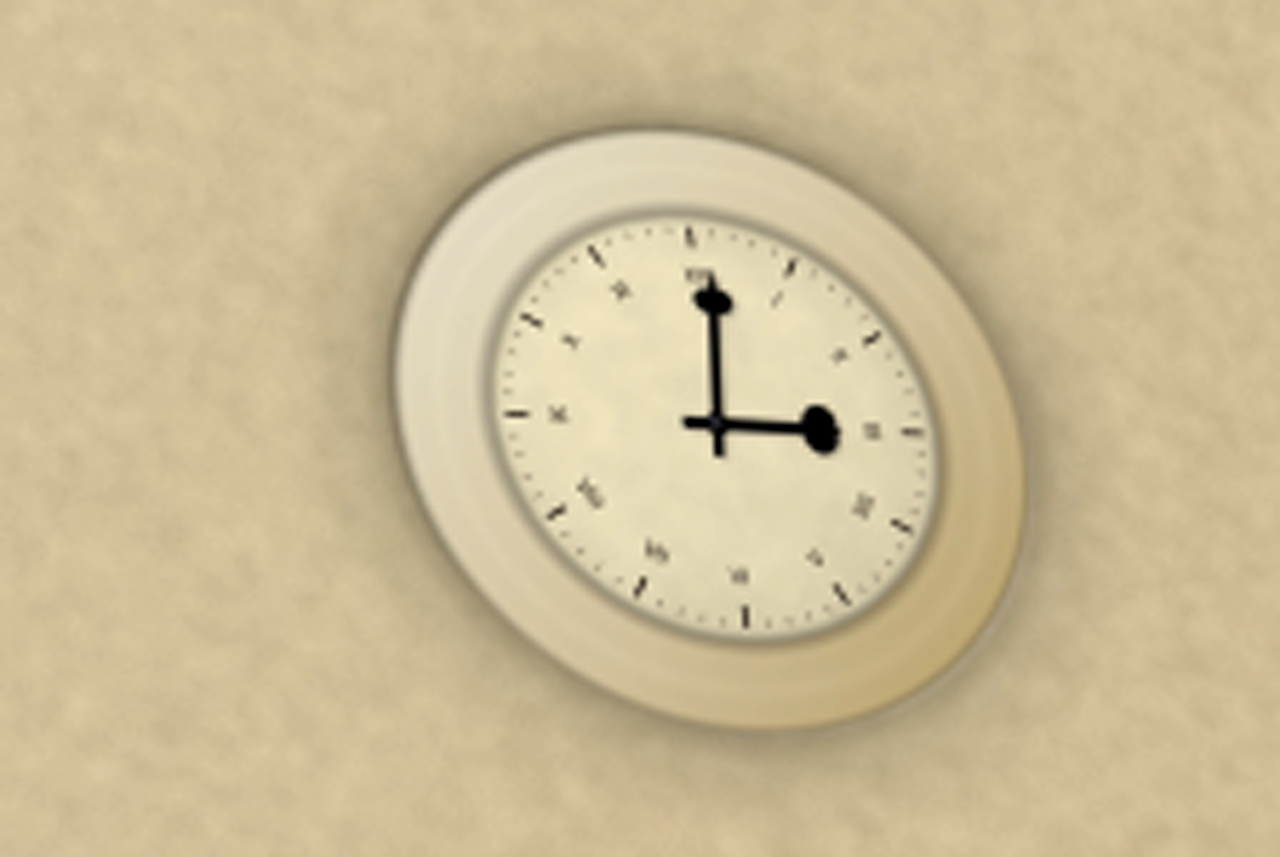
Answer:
3h01
